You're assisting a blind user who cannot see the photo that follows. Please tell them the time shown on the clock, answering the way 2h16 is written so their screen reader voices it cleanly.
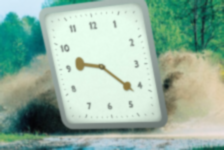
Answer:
9h22
